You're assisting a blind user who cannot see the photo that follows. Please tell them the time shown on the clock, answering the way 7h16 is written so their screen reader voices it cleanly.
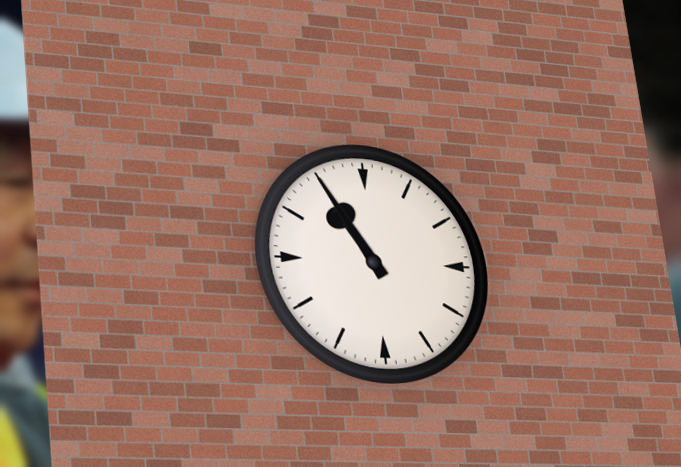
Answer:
10h55
